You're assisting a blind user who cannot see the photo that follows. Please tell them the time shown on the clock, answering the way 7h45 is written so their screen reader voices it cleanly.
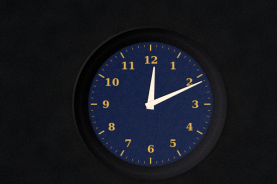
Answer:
12h11
